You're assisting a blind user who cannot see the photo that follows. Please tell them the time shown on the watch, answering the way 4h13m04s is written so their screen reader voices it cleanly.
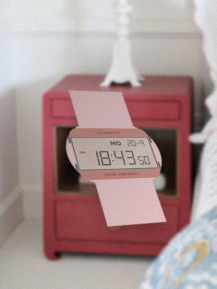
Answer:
18h43m50s
